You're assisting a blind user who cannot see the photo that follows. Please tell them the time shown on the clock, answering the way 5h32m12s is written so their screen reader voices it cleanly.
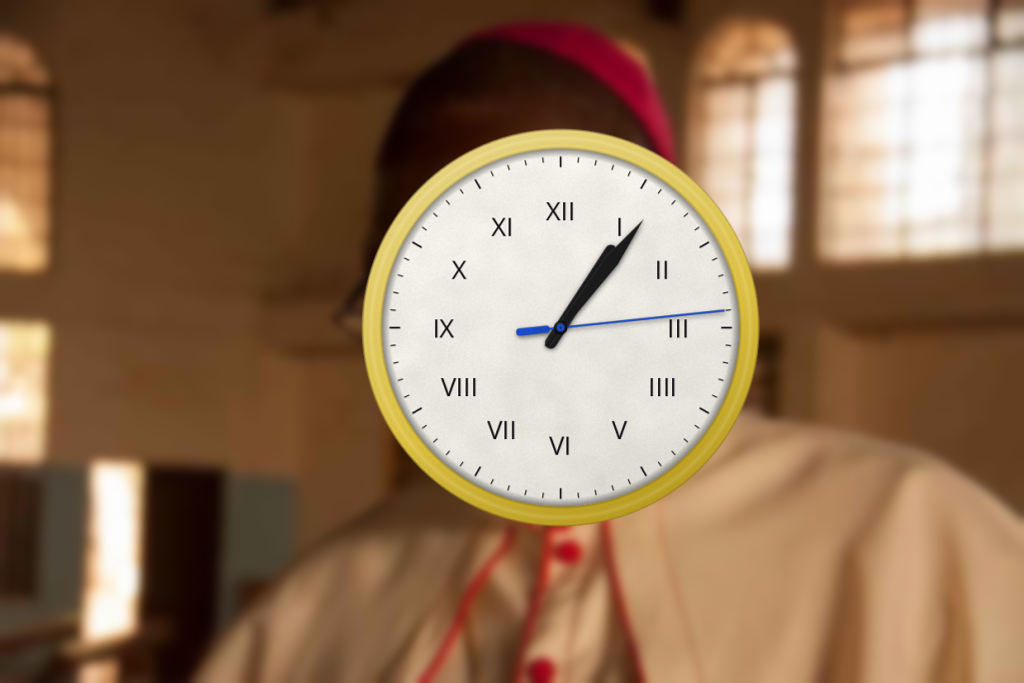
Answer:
1h06m14s
